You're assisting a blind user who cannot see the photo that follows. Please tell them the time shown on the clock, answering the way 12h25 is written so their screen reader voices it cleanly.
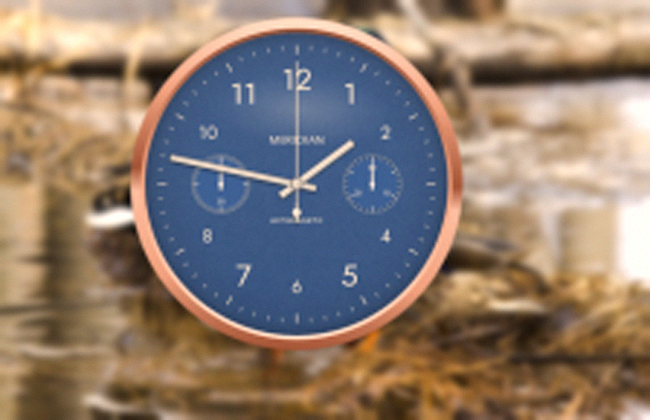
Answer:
1h47
